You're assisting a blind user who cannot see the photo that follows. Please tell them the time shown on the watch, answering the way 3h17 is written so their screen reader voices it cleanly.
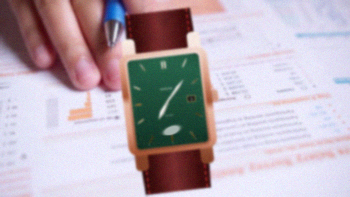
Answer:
7h07
